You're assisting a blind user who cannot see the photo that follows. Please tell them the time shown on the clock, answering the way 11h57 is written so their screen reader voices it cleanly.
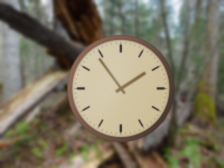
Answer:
1h54
